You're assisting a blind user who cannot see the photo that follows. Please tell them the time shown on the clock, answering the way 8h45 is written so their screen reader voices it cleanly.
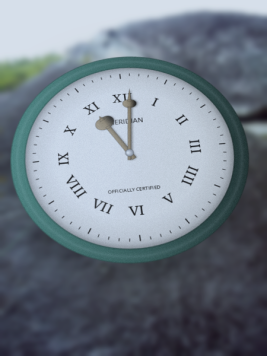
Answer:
11h01
